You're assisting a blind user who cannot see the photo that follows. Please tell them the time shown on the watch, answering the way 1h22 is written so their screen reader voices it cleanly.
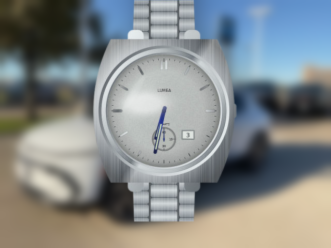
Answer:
6h32
